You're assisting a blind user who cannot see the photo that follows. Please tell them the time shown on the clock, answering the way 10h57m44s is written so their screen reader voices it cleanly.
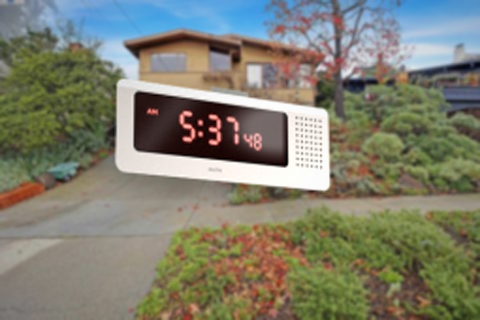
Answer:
5h37m48s
